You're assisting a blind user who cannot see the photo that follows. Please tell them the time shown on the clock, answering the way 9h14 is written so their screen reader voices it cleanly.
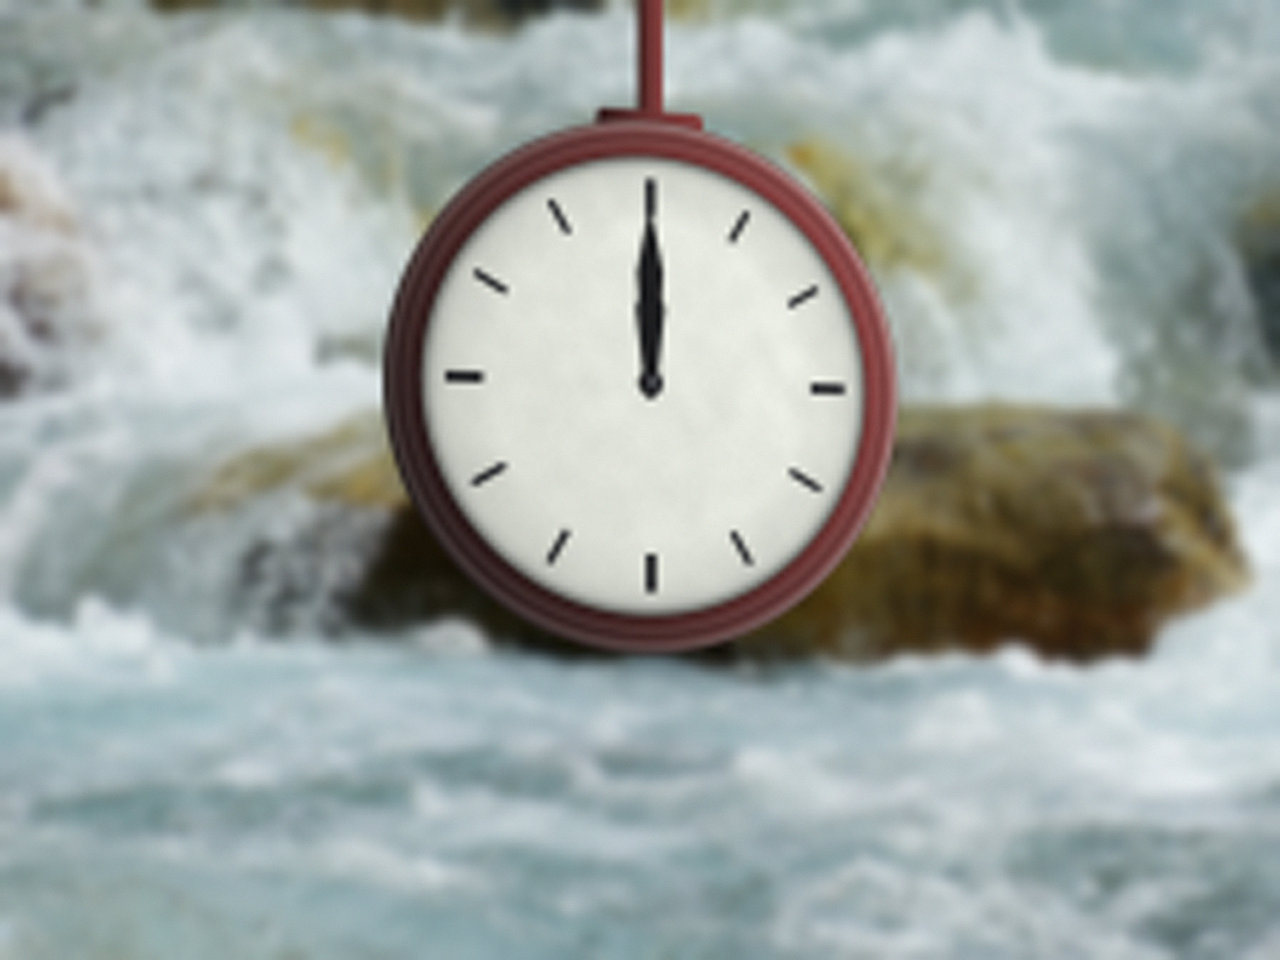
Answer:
12h00
